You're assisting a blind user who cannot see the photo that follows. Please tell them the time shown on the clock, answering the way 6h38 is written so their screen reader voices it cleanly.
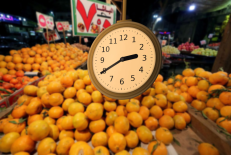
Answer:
2h40
